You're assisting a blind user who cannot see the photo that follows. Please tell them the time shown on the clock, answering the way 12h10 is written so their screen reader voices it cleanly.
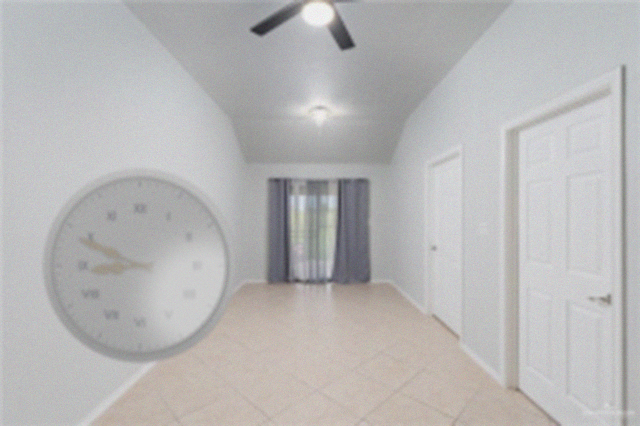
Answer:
8h49
